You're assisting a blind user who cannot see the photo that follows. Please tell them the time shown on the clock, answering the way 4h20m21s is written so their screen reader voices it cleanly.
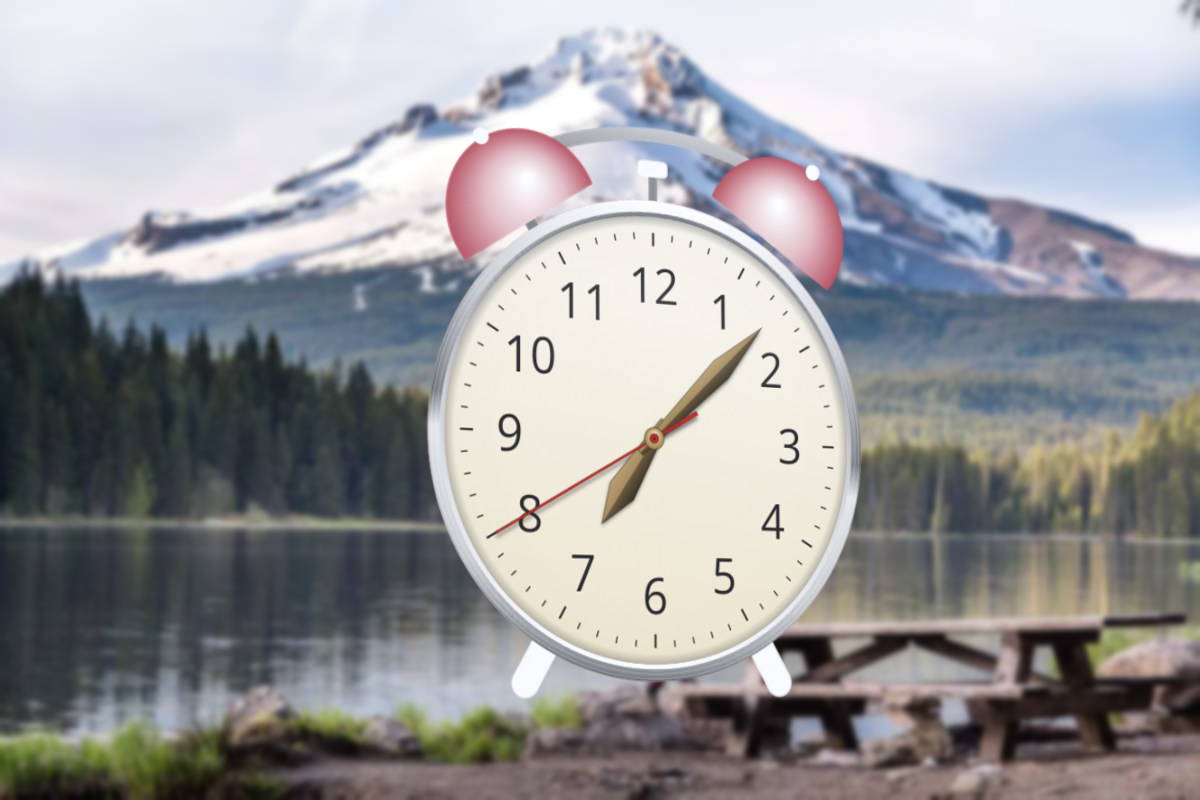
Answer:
7h07m40s
